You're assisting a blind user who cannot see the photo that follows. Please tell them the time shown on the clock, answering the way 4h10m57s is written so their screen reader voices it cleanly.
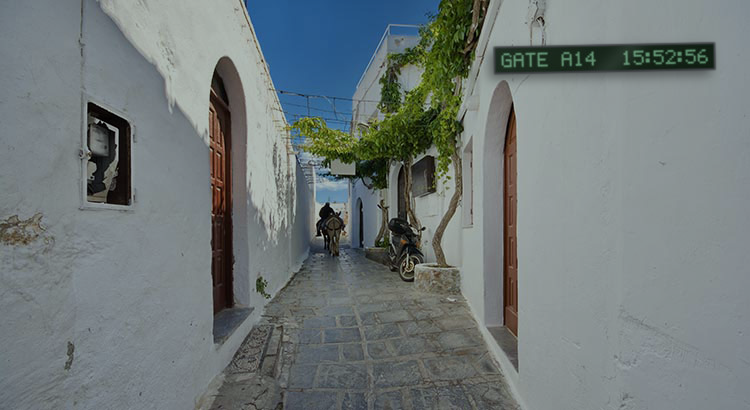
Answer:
15h52m56s
